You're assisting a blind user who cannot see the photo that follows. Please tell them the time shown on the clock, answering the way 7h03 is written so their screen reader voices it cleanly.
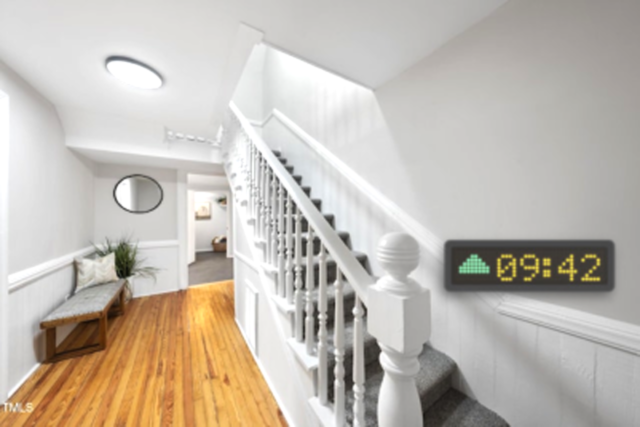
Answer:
9h42
